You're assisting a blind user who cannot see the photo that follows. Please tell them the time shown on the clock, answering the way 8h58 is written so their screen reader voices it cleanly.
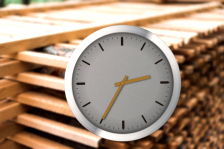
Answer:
2h35
